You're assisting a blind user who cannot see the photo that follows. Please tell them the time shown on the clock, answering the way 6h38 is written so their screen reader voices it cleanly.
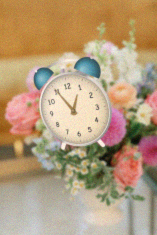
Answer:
12h55
